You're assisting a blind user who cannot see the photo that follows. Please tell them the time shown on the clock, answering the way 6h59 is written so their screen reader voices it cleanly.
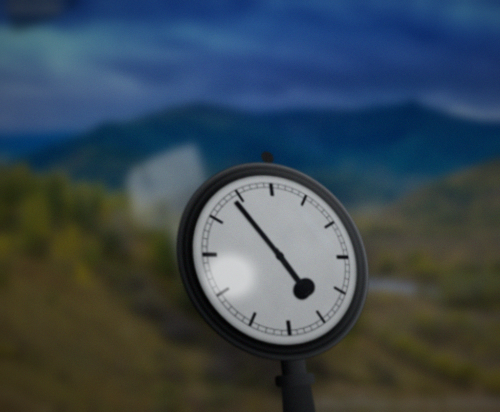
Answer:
4h54
